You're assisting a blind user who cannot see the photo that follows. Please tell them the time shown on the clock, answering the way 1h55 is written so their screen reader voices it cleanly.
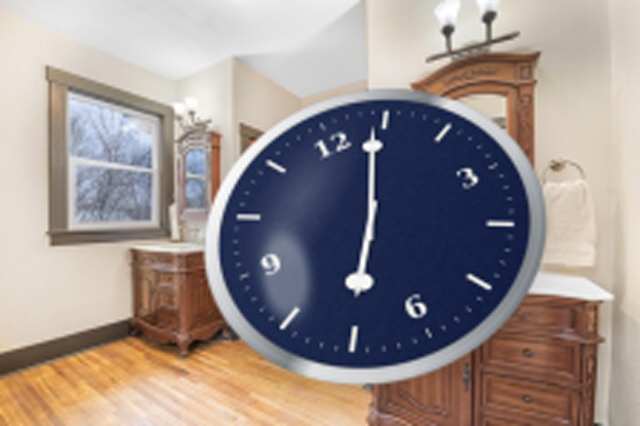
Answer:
7h04
